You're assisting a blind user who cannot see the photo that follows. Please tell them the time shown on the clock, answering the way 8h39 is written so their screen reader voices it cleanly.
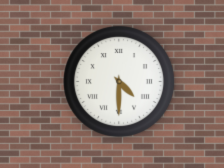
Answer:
4h30
